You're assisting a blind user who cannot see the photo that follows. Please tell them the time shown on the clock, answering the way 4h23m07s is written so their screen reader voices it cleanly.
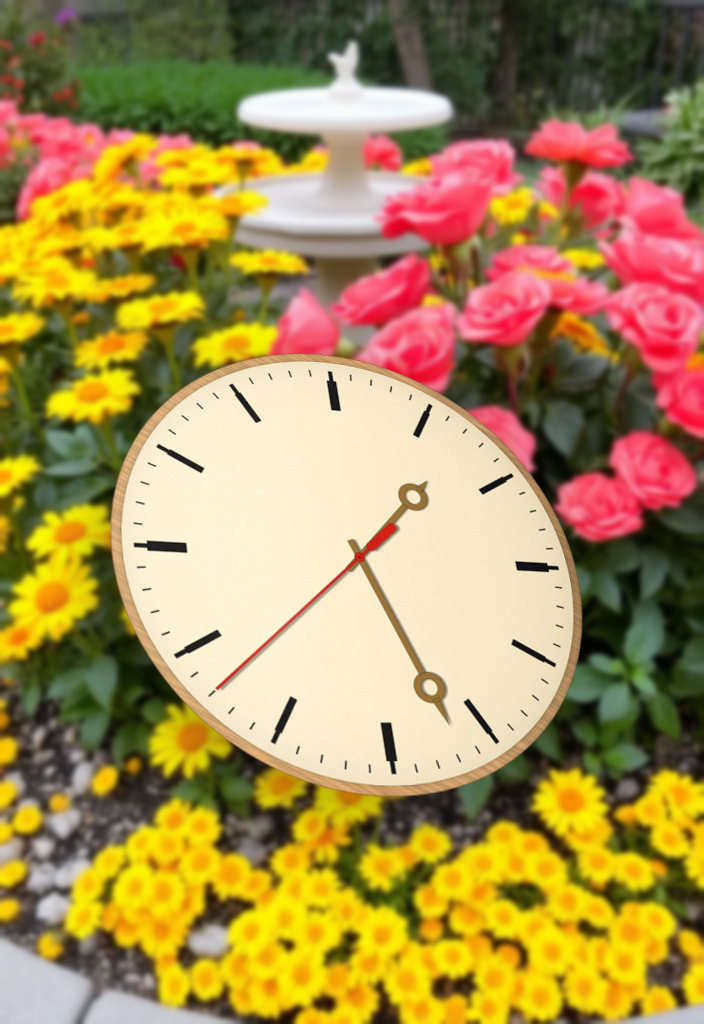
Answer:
1h26m38s
